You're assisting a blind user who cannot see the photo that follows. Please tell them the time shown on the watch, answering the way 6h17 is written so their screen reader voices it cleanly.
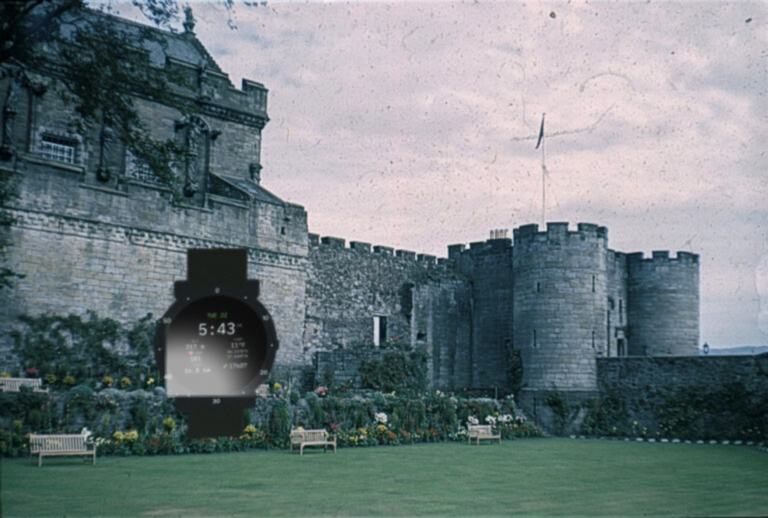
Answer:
5h43
